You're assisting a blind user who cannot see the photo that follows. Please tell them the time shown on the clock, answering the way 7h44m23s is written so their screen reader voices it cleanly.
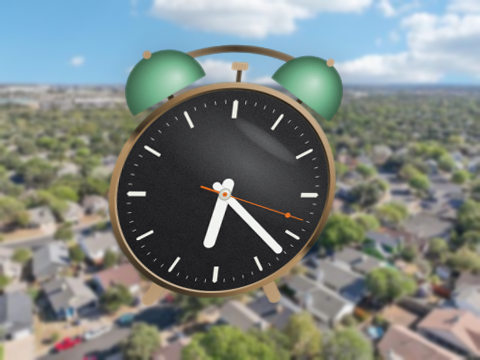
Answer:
6h22m18s
